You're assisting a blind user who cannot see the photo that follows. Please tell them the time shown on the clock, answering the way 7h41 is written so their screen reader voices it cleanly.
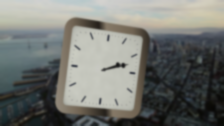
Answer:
2h12
